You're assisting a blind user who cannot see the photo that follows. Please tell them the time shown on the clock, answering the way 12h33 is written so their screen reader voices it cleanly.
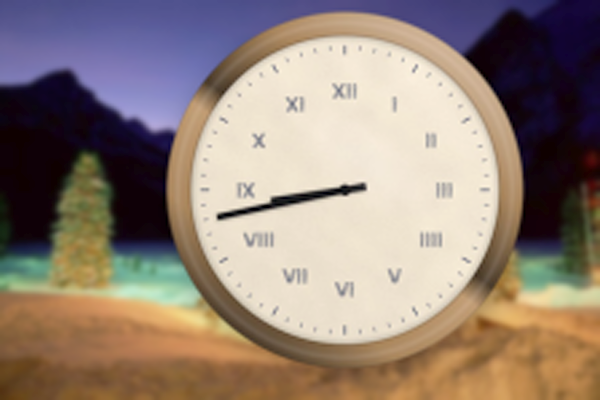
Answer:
8h43
